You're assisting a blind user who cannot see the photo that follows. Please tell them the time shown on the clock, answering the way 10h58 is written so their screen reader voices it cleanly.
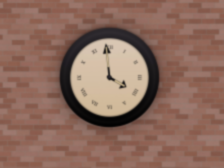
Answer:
3h59
